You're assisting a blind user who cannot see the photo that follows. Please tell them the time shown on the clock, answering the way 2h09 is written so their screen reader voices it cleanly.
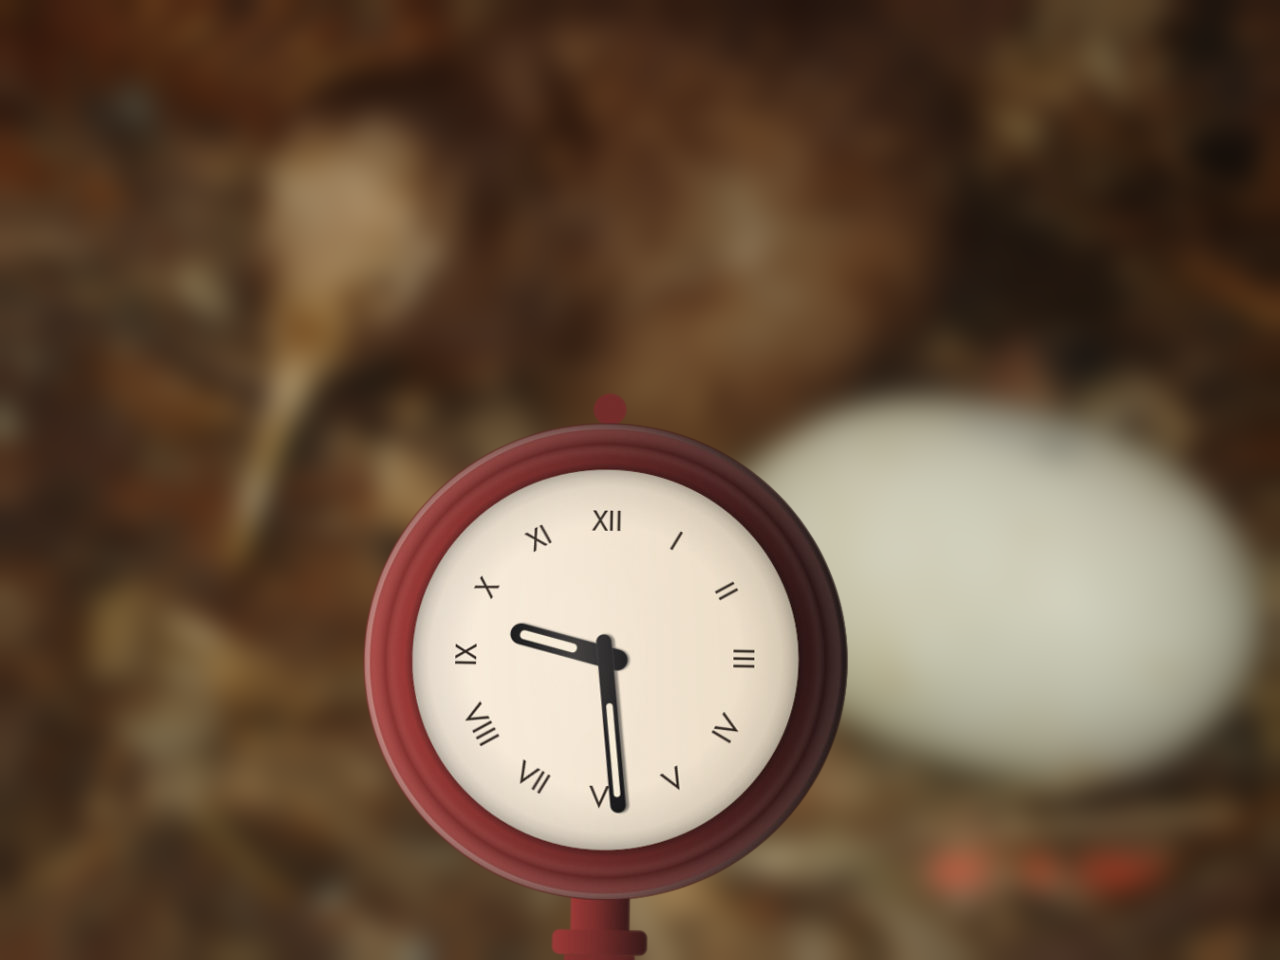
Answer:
9h29
